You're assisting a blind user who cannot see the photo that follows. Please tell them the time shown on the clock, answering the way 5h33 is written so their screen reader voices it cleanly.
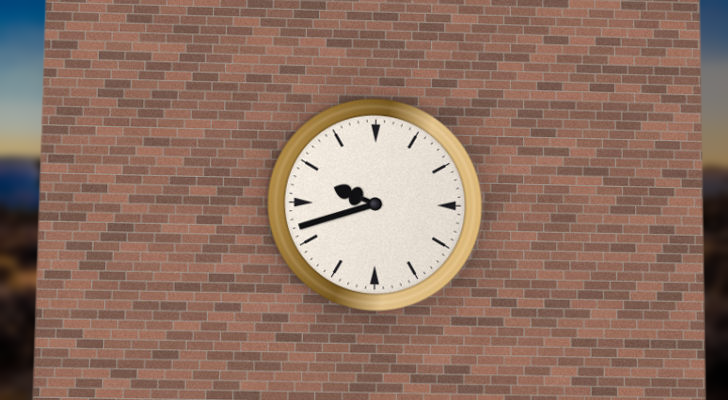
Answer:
9h42
